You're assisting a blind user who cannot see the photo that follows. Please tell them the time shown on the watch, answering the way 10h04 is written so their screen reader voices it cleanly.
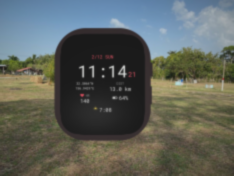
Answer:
11h14
